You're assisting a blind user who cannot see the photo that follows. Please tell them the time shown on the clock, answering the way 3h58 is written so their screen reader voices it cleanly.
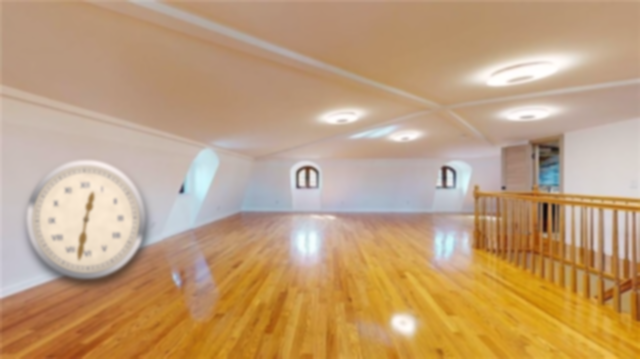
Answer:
12h32
